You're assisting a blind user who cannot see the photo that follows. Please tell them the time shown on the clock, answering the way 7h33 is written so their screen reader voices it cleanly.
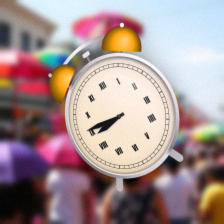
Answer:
8h46
